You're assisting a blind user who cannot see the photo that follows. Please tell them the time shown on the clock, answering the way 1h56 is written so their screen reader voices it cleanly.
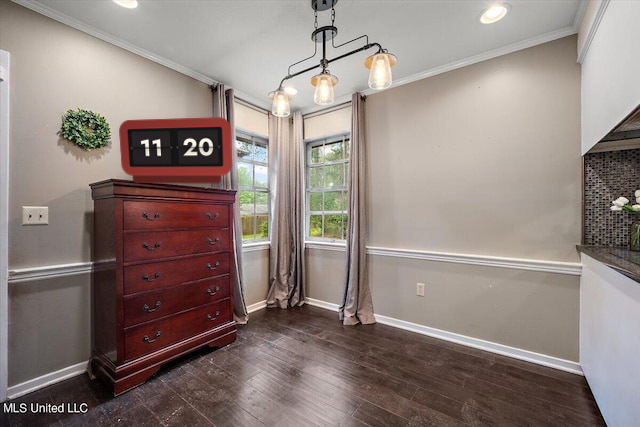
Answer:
11h20
